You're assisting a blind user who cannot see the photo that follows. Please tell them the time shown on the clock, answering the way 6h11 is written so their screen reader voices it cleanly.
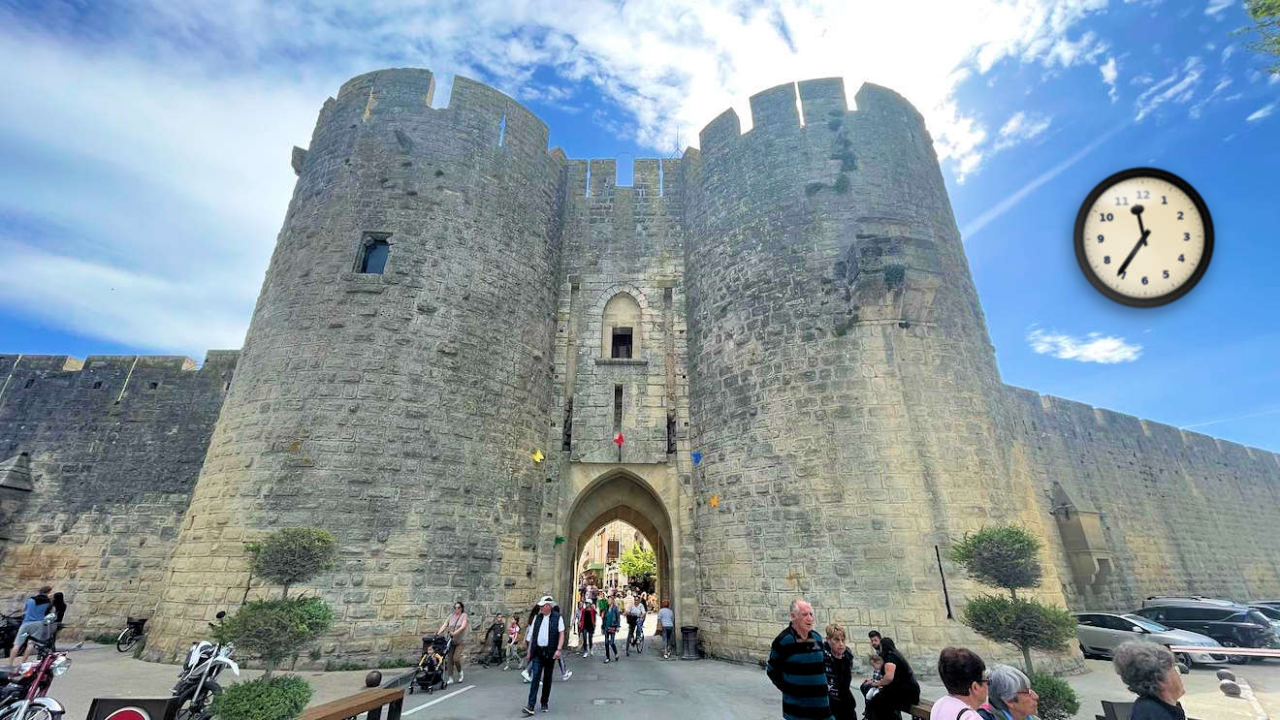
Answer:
11h36
